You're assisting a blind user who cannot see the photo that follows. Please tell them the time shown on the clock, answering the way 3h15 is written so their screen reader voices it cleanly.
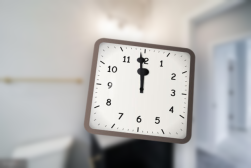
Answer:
11h59
